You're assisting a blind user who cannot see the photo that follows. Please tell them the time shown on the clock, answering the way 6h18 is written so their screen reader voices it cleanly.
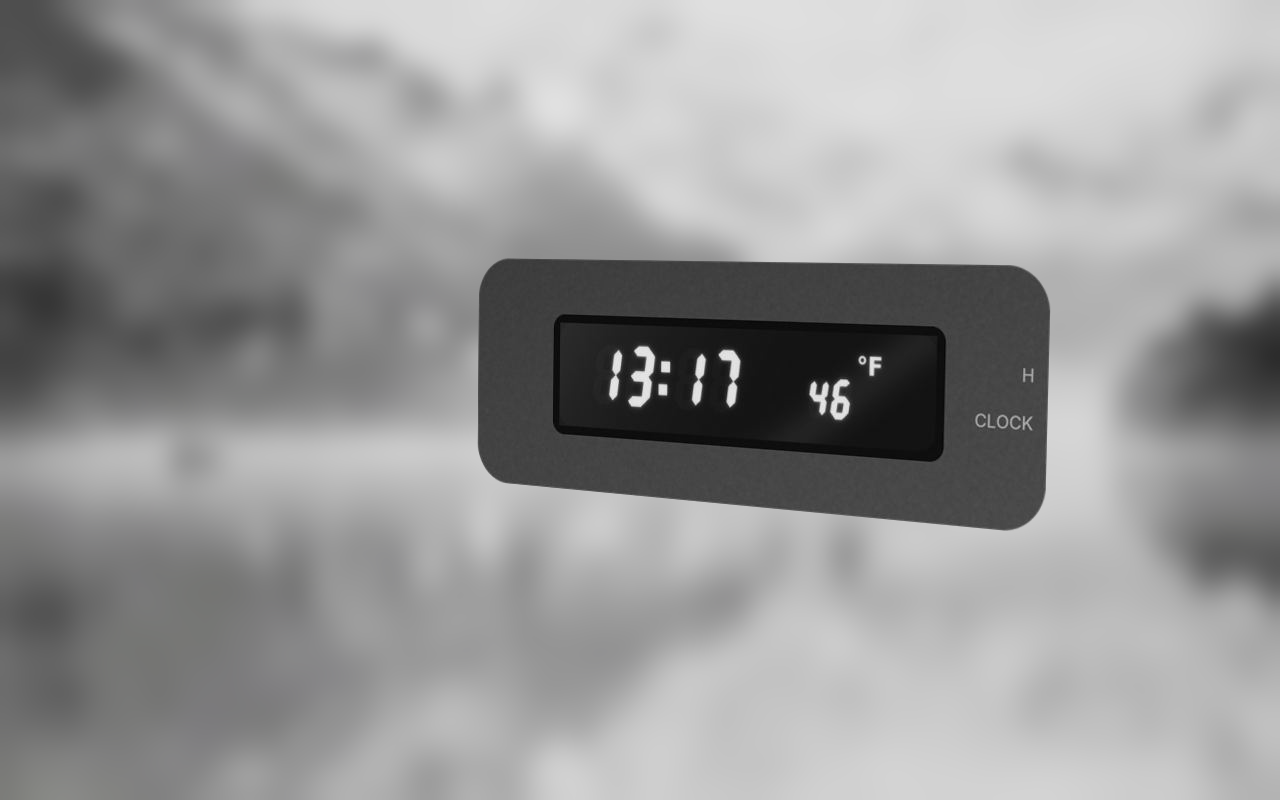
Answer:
13h17
